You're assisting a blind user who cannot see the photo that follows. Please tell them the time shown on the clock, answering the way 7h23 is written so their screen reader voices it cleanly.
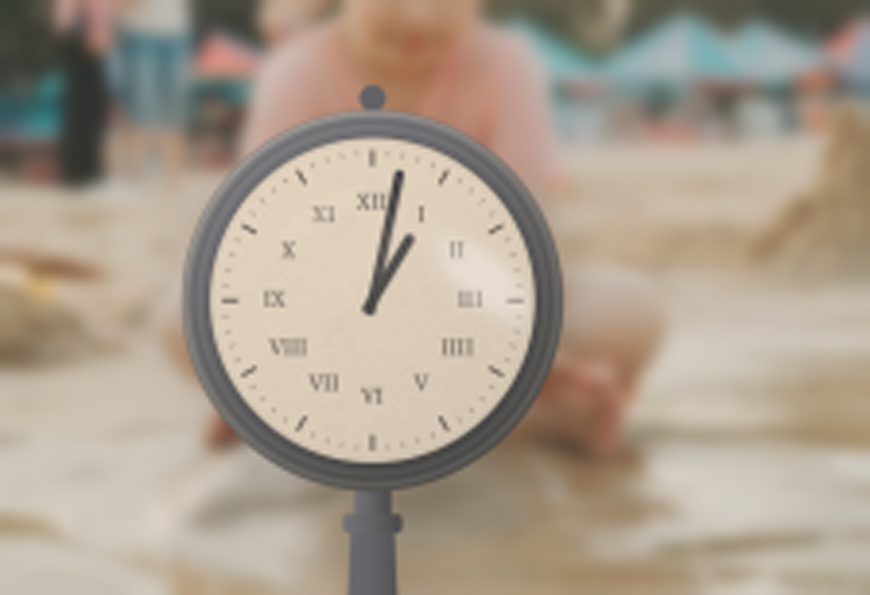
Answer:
1h02
